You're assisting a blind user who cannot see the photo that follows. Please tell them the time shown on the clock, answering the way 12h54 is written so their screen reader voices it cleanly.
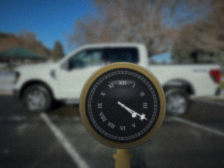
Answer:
4h20
